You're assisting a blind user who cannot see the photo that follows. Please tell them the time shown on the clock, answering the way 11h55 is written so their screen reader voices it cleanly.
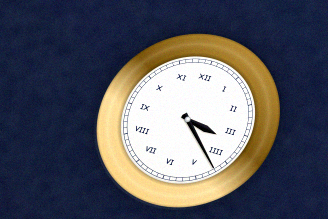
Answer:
3h22
